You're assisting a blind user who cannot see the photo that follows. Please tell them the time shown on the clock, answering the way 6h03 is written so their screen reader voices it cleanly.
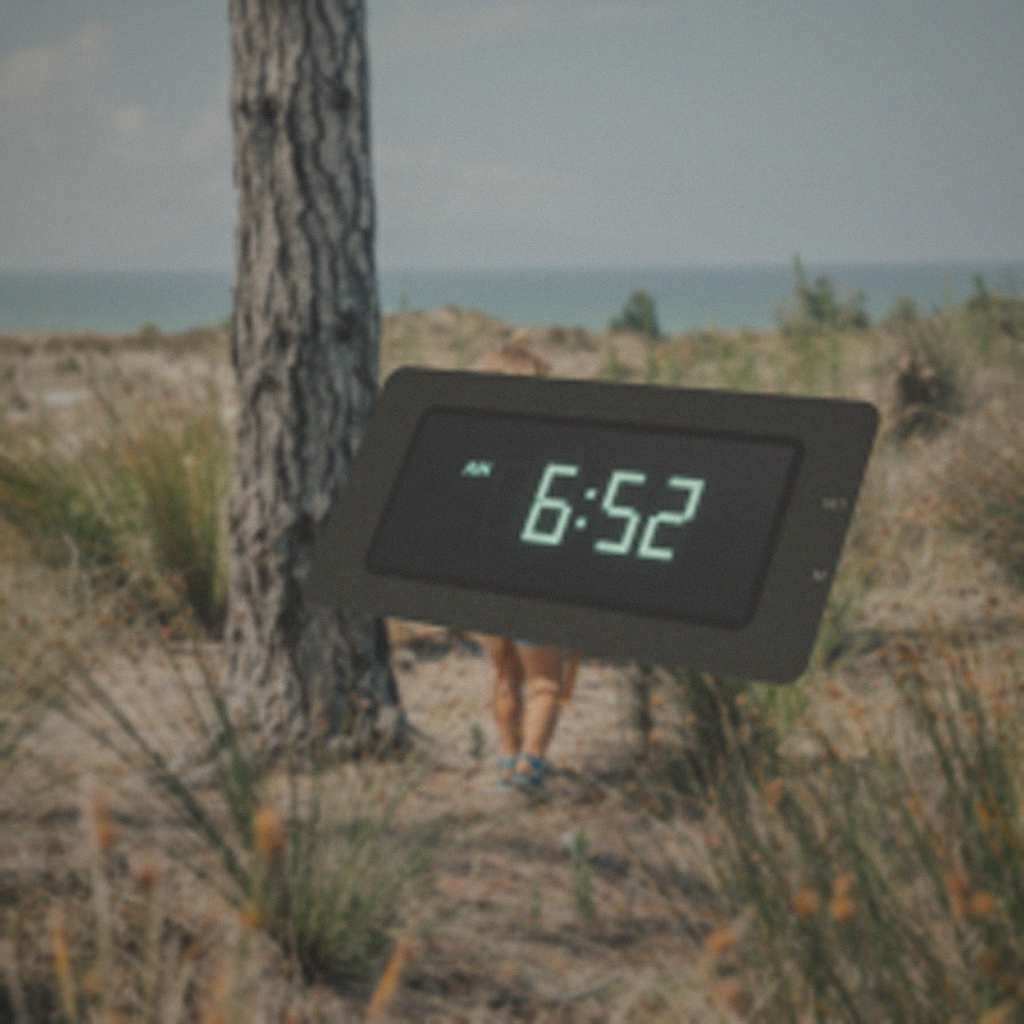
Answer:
6h52
